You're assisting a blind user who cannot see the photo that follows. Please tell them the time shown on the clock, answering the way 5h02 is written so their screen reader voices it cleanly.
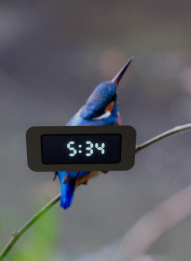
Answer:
5h34
